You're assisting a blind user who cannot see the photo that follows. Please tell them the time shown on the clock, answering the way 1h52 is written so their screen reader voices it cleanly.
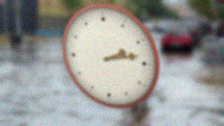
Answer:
2h13
